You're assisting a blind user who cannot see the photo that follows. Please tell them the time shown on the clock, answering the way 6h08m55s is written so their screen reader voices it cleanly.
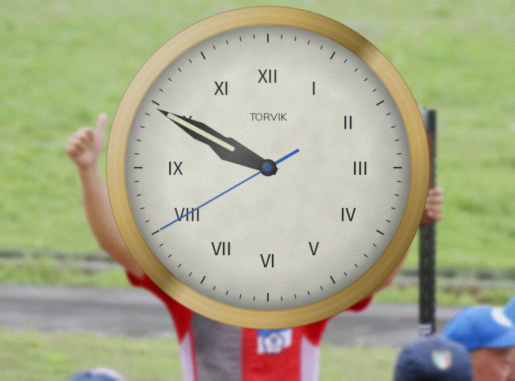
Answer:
9h49m40s
